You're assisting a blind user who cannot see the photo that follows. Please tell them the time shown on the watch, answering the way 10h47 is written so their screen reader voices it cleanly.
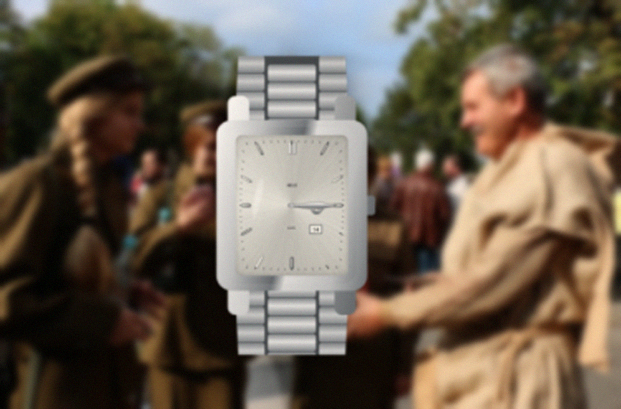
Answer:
3h15
